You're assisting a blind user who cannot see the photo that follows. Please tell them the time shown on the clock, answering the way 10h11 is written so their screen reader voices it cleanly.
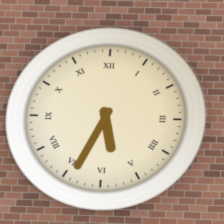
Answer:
5h34
